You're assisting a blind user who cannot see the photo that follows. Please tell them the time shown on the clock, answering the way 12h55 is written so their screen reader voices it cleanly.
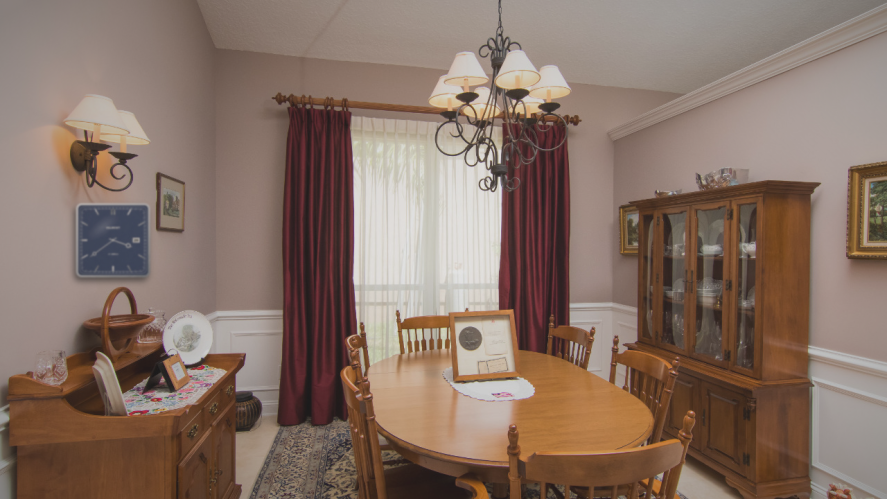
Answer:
3h39
